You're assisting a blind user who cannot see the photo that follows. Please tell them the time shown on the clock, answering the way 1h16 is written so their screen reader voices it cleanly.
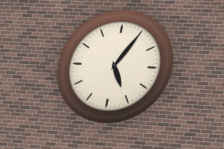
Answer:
5h05
